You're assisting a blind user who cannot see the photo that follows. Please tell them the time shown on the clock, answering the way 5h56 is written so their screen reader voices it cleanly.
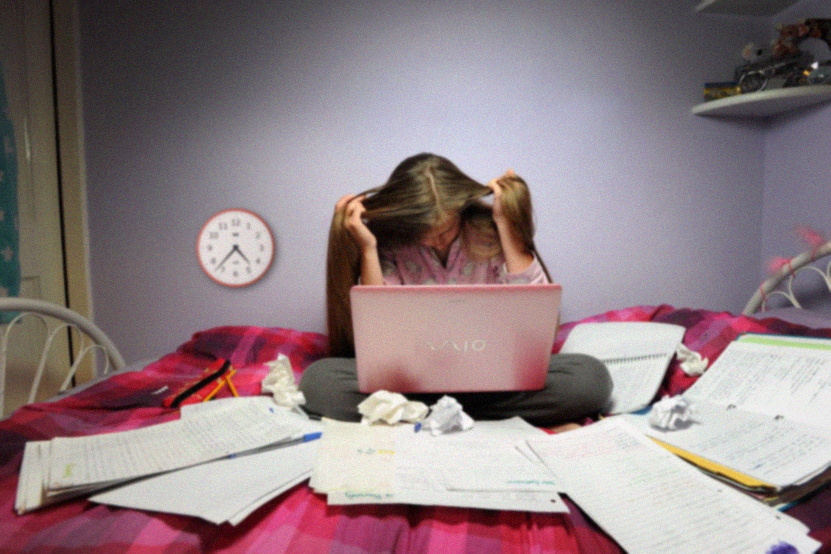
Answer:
4h37
